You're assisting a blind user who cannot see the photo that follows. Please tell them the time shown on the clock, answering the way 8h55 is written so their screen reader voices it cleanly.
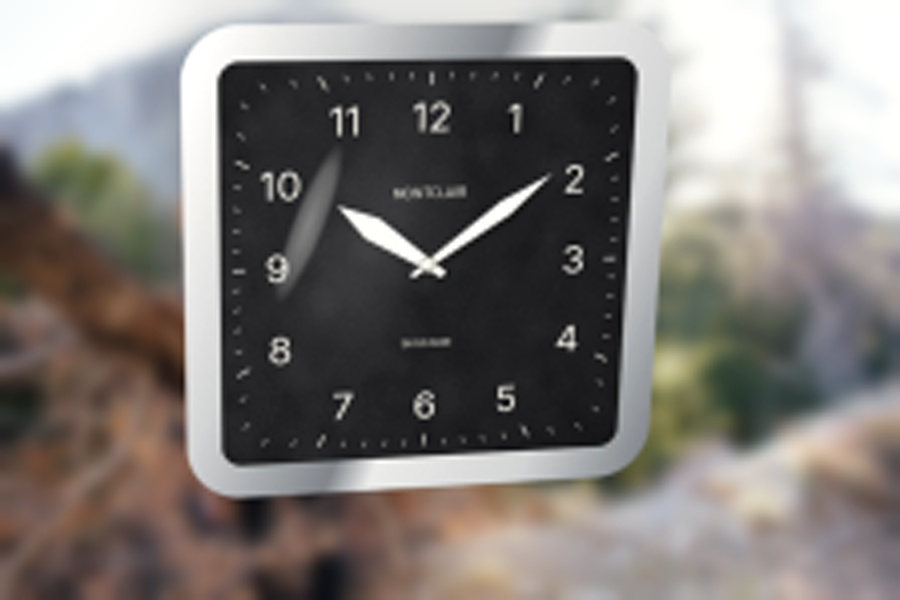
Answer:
10h09
